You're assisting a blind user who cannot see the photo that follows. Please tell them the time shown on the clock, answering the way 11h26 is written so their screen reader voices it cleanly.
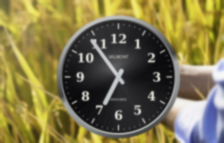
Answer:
6h54
